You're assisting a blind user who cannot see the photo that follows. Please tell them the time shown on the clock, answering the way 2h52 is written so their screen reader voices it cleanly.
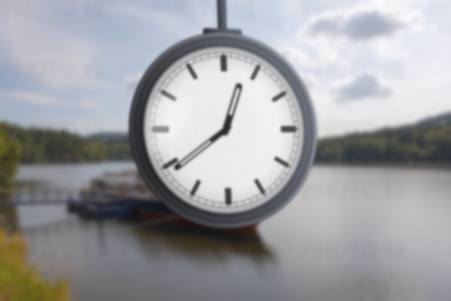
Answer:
12h39
